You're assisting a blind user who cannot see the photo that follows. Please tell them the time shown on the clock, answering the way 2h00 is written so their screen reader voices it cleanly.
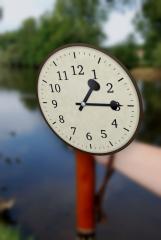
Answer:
1h15
